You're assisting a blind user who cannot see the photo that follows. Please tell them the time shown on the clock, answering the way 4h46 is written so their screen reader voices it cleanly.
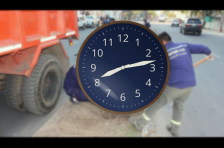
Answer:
8h13
